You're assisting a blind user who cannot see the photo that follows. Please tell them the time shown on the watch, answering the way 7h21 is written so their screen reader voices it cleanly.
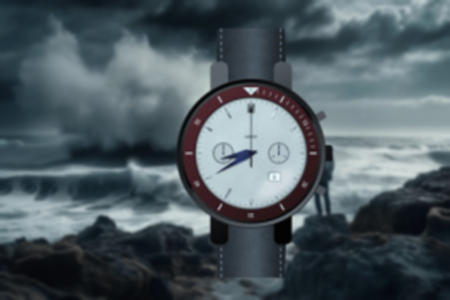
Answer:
8h40
